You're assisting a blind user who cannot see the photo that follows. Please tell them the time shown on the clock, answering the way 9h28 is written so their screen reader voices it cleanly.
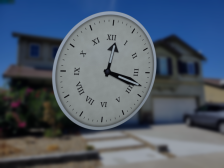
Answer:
12h18
